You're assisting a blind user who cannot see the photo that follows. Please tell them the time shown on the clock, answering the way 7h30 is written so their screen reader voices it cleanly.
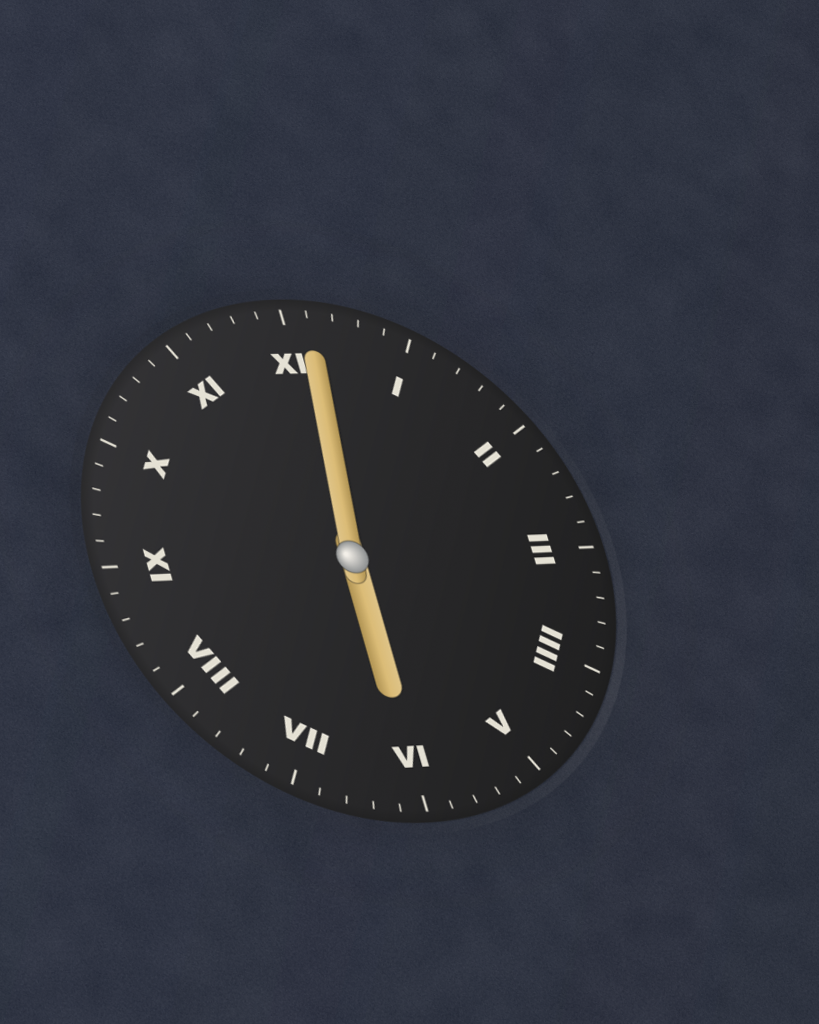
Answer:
6h01
